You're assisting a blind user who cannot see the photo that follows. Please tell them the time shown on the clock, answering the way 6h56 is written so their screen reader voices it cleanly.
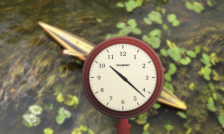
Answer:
10h22
